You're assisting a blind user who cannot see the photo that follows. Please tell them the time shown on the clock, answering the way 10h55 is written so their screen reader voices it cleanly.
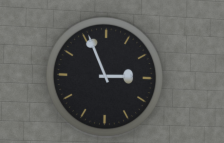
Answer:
2h56
